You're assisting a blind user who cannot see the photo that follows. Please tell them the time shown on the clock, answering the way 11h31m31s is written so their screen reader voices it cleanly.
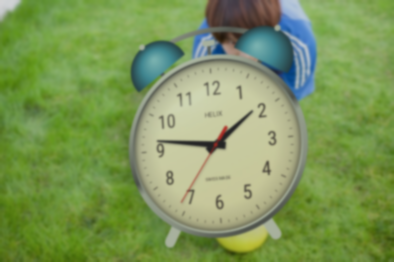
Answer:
1h46m36s
